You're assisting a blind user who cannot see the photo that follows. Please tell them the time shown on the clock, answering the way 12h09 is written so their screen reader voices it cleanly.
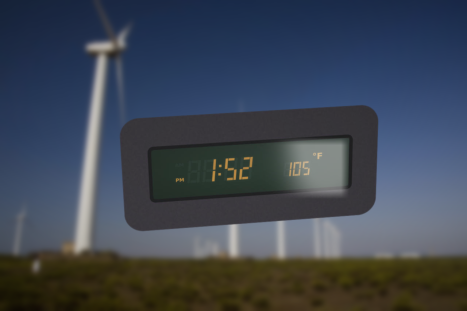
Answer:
1h52
